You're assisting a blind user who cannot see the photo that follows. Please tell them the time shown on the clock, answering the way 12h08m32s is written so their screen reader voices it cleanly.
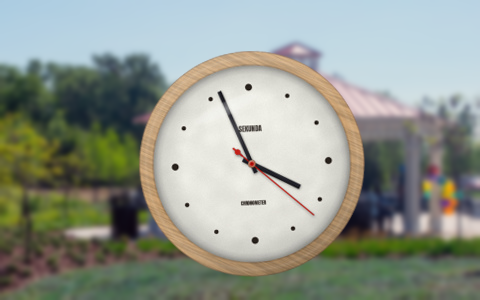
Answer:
3h56m22s
